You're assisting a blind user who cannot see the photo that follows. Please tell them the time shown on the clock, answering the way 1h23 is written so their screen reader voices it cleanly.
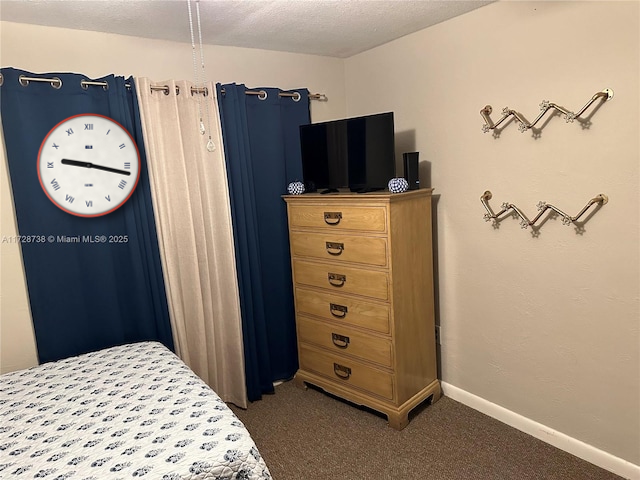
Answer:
9h17
